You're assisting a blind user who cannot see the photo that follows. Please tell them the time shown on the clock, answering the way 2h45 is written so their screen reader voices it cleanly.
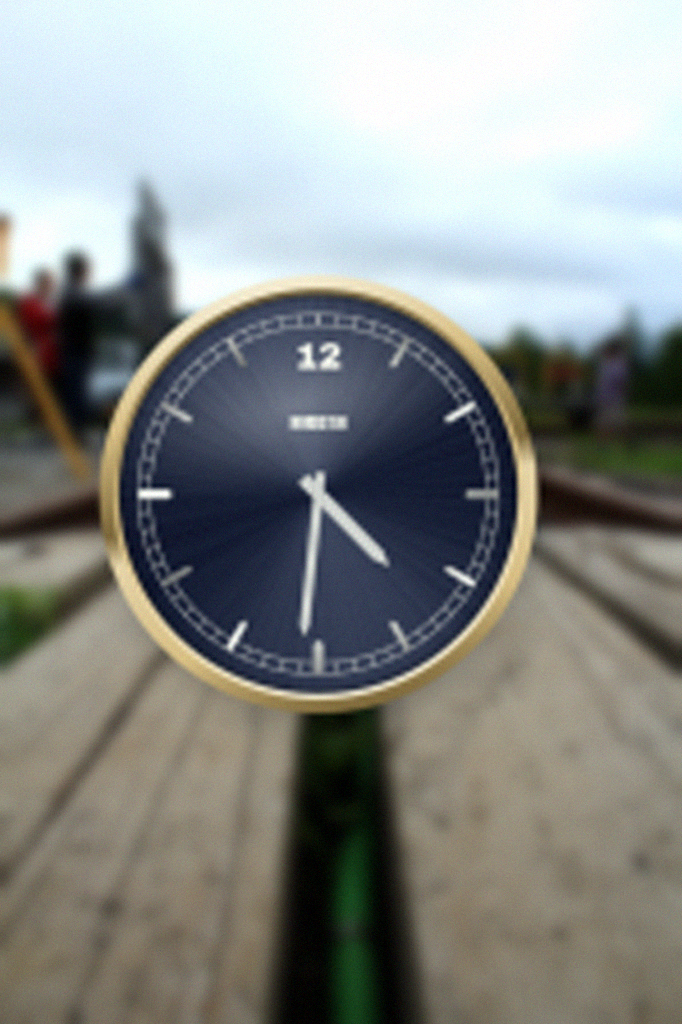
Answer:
4h31
